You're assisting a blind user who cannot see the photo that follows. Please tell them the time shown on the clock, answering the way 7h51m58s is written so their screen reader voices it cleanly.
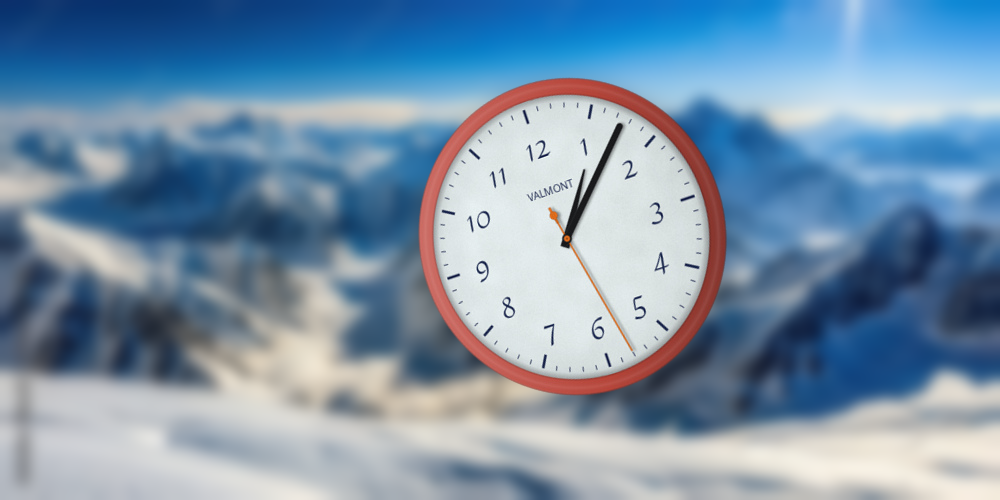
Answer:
1h07m28s
